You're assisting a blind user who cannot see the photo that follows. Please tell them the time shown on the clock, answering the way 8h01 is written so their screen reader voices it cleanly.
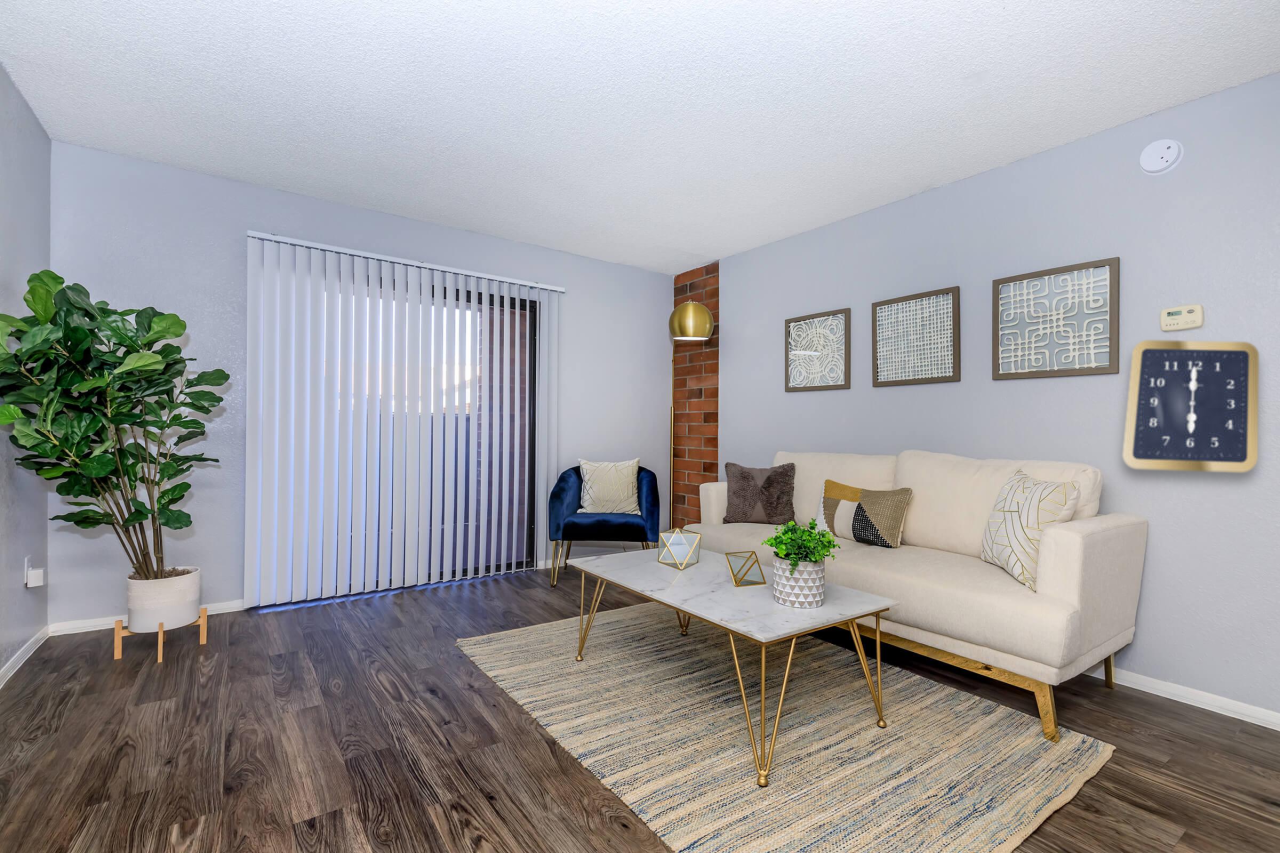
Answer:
6h00
